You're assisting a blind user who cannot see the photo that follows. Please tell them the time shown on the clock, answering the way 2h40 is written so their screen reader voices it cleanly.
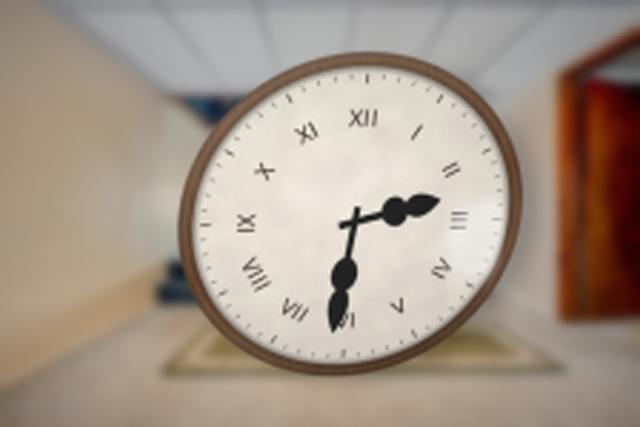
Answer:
2h31
